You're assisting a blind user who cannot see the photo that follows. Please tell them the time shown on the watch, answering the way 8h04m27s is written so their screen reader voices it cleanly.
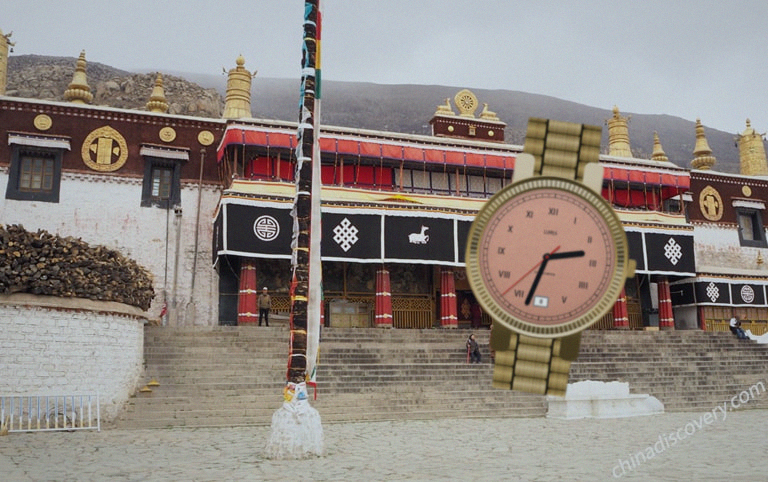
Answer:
2h32m37s
